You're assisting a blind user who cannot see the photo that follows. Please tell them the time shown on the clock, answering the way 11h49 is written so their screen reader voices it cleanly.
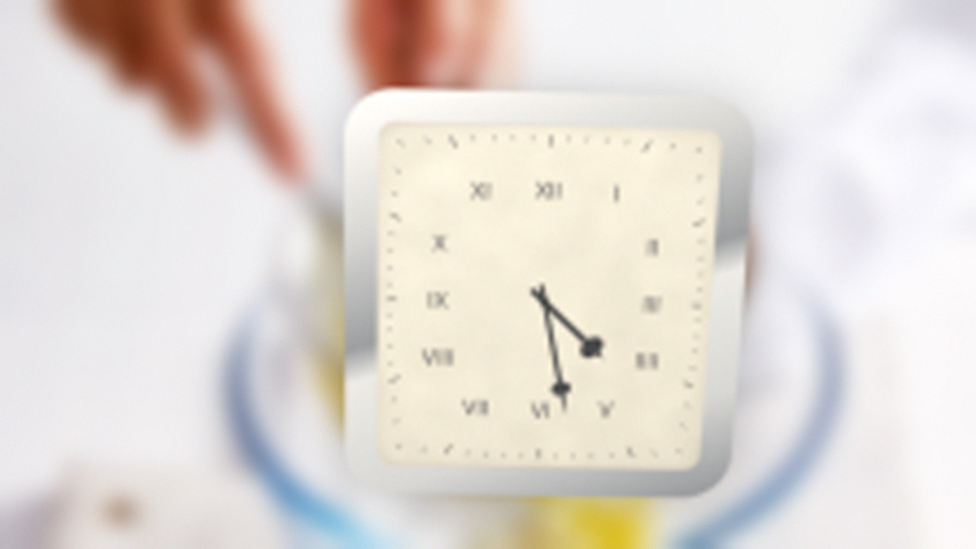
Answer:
4h28
